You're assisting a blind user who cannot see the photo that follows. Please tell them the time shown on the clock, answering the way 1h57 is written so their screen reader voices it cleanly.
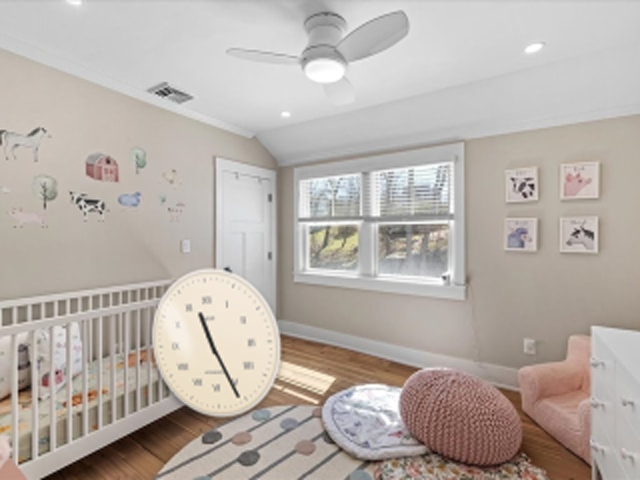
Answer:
11h26
